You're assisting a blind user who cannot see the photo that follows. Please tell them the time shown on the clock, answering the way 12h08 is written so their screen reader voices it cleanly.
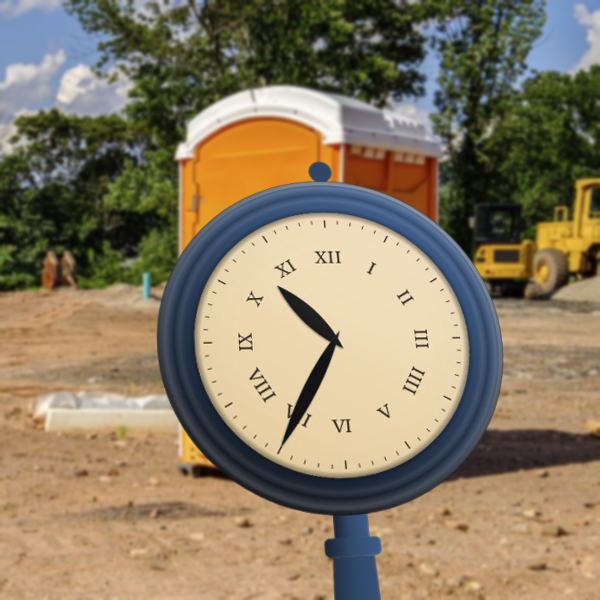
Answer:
10h35
